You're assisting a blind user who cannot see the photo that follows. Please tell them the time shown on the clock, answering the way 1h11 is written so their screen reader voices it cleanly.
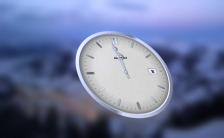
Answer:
11h59
